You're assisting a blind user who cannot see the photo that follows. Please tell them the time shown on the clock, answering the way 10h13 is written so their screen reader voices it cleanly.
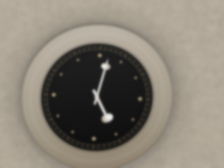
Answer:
5h02
